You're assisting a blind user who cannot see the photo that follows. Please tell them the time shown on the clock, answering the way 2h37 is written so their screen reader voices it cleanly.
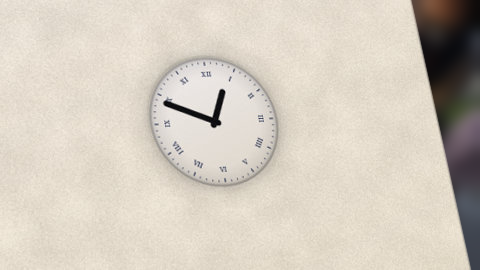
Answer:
12h49
